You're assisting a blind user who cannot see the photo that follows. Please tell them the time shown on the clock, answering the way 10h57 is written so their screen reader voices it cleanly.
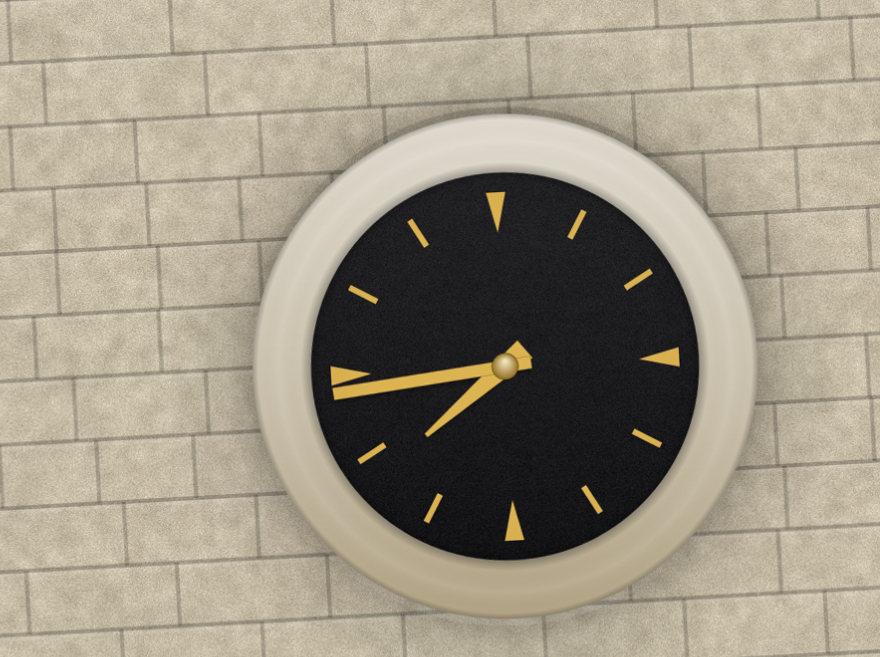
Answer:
7h44
